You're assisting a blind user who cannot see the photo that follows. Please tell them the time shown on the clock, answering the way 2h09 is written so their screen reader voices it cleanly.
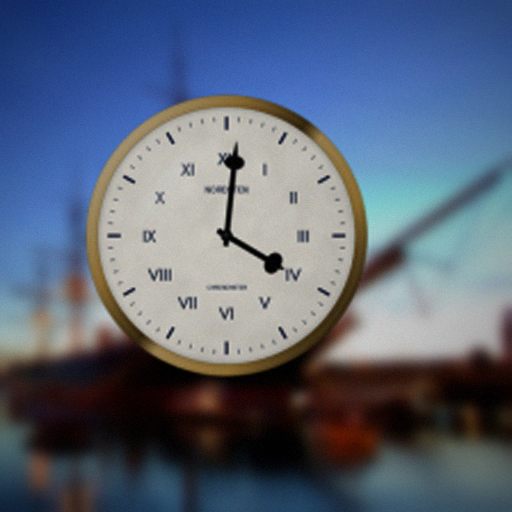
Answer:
4h01
